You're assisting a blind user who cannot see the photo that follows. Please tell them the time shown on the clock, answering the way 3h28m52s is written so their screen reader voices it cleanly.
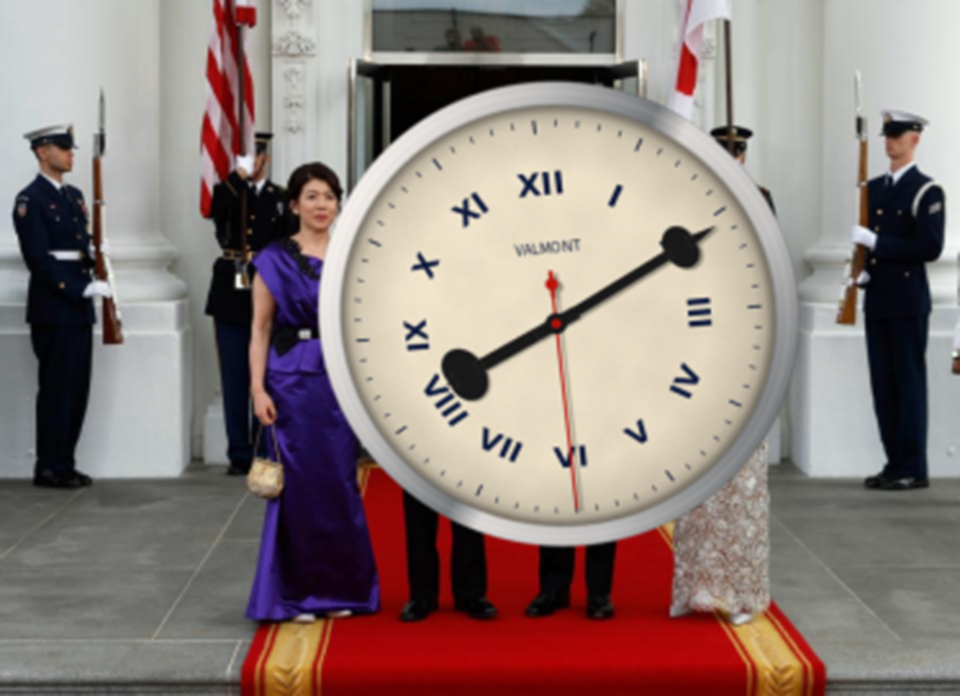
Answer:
8h10m30s
